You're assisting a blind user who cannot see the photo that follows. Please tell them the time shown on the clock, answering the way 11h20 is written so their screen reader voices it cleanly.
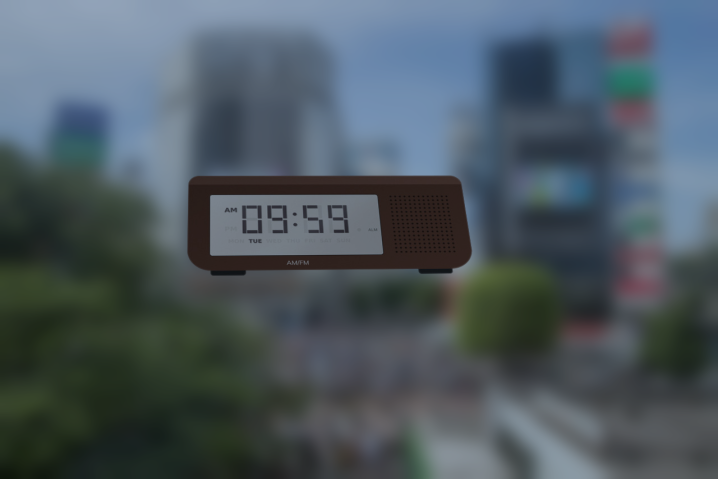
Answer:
9h59
